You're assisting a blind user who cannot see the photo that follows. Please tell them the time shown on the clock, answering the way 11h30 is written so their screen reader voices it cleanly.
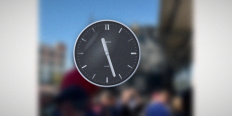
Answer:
11h27
